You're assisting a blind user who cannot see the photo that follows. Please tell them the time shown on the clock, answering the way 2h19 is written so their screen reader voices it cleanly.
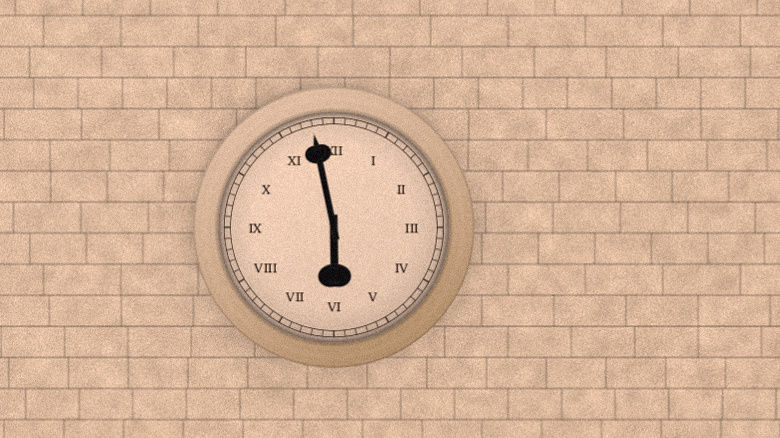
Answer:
5h58
